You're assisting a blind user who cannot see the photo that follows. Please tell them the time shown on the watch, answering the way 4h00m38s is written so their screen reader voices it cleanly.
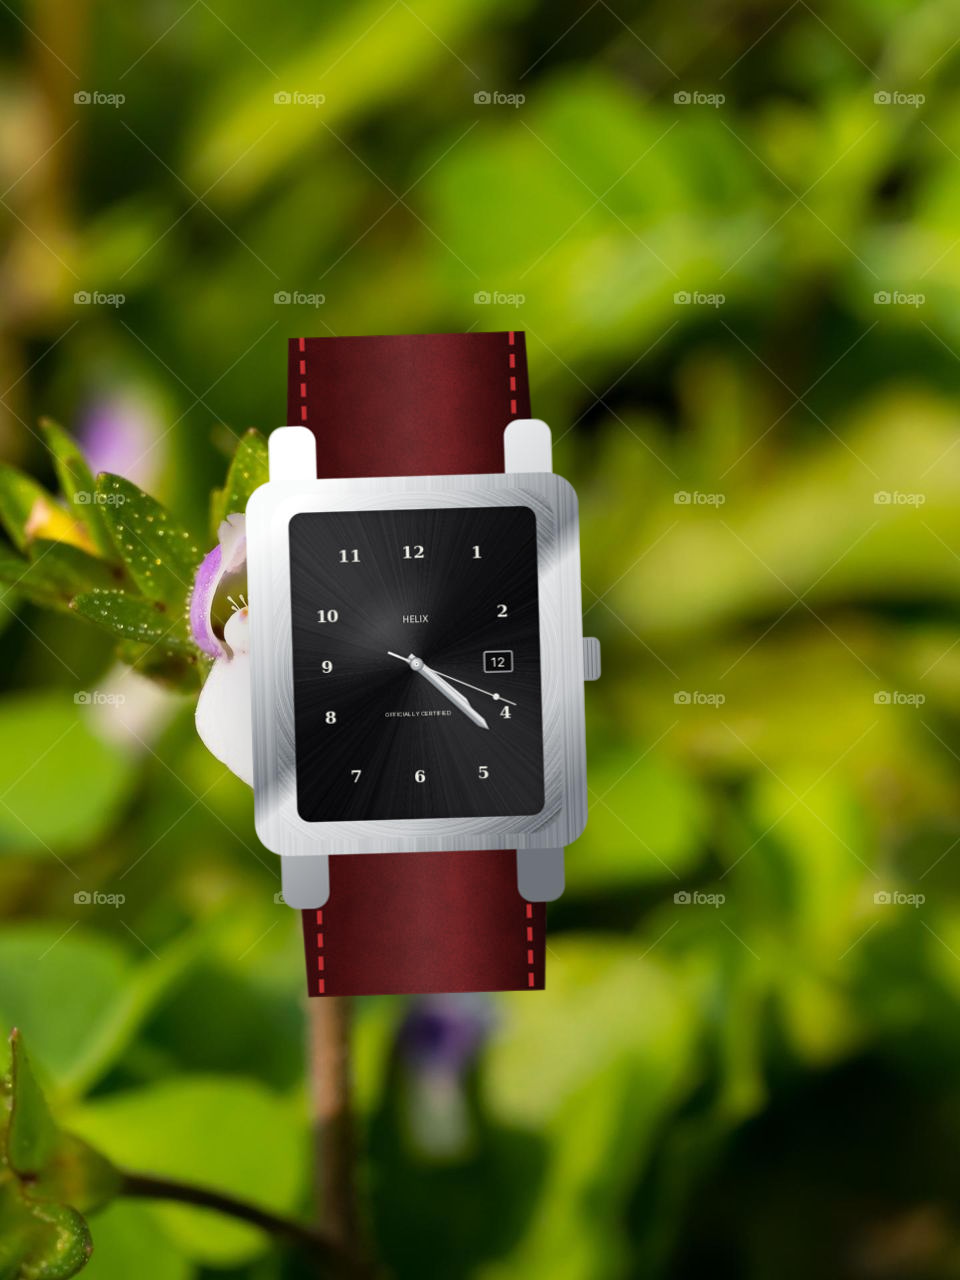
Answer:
4h22m19s
